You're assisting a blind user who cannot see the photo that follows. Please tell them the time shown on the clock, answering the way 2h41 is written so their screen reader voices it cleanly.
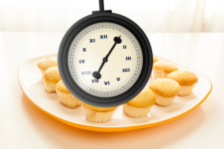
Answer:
7h06
